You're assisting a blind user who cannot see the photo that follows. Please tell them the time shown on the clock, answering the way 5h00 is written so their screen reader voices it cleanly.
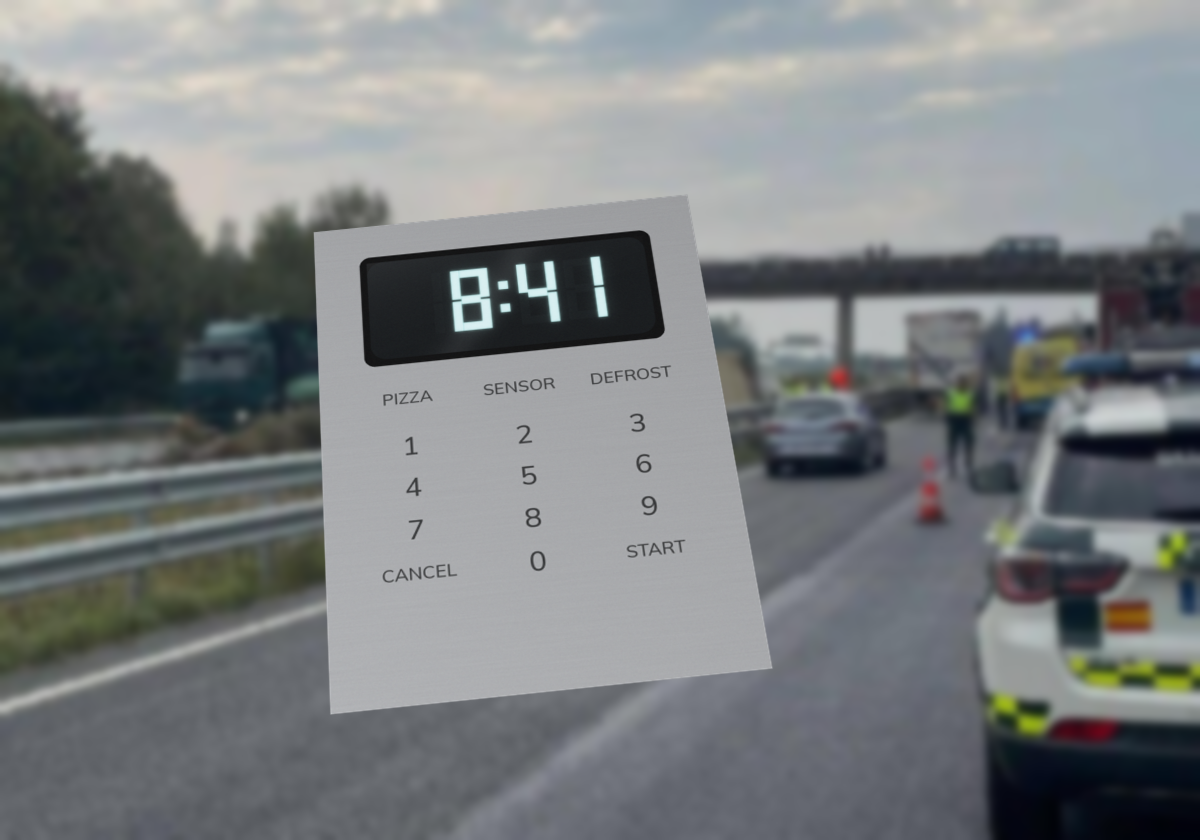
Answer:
8h41
